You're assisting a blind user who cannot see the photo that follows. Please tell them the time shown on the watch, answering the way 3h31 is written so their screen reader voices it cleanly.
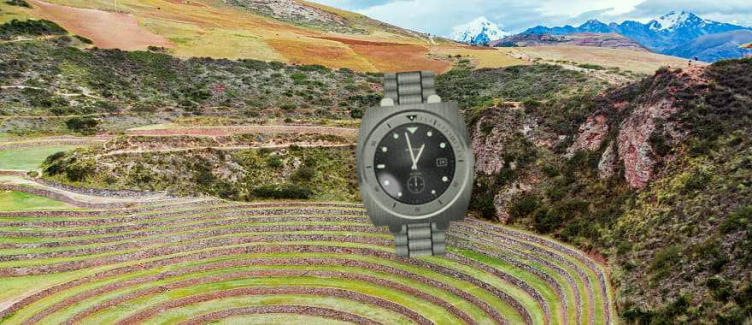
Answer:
12h58
